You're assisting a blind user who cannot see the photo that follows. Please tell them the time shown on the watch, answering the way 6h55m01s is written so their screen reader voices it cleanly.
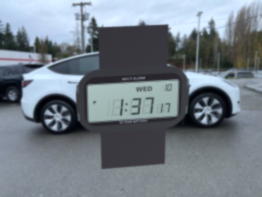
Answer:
1h37m17s
